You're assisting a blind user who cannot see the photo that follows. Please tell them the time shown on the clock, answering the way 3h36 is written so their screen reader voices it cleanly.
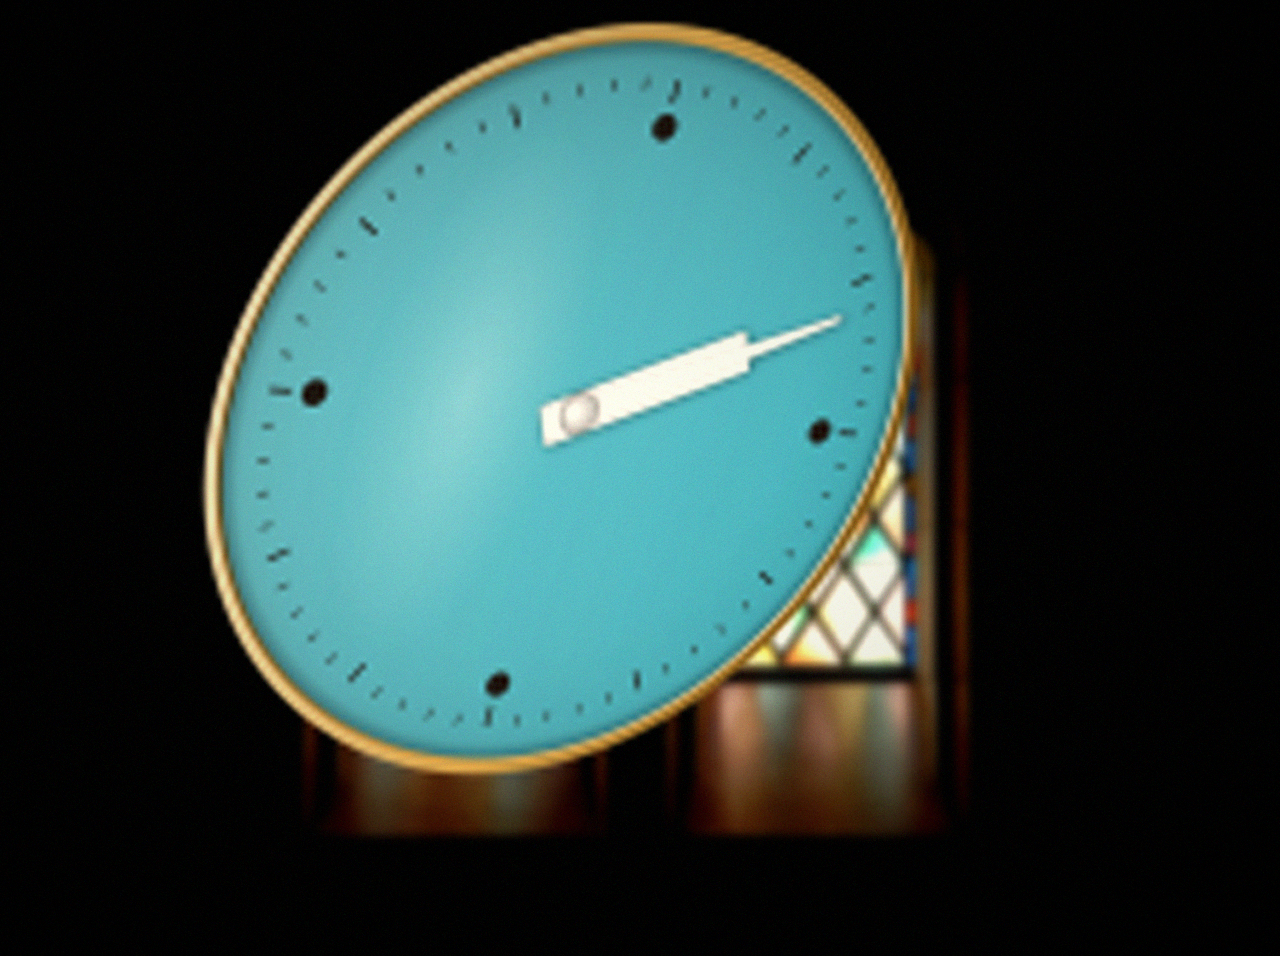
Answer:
2h11
